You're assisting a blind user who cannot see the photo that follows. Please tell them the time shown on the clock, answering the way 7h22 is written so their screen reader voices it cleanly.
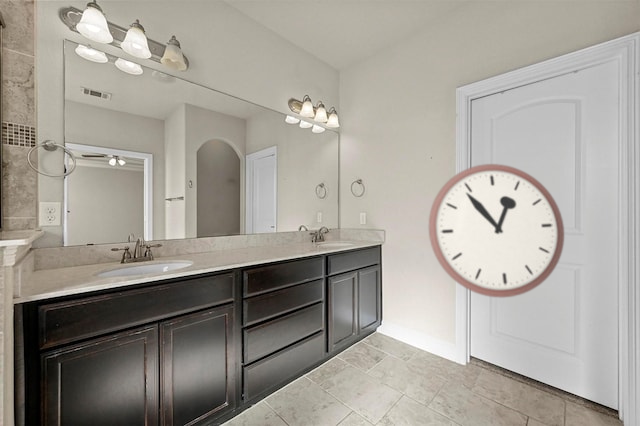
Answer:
12h54
